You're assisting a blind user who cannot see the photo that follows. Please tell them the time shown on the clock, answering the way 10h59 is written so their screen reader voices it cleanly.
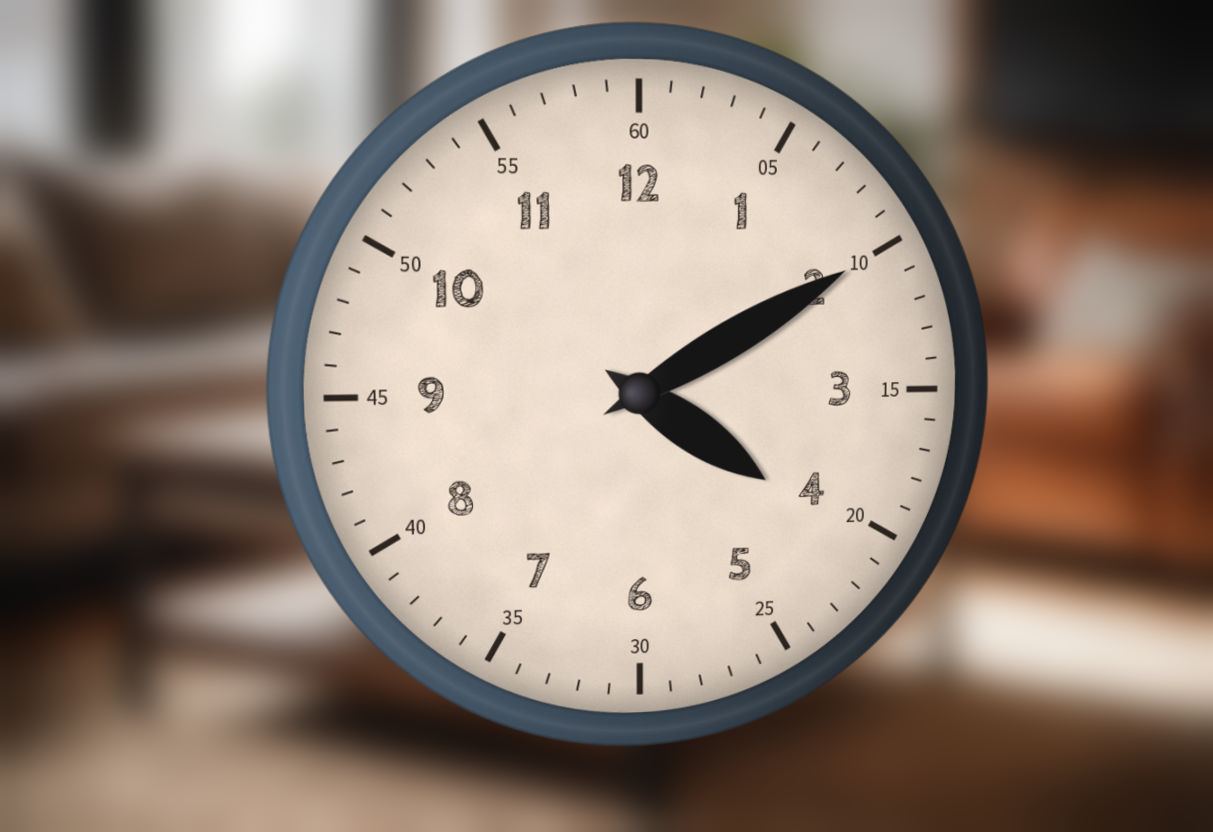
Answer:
4h10
